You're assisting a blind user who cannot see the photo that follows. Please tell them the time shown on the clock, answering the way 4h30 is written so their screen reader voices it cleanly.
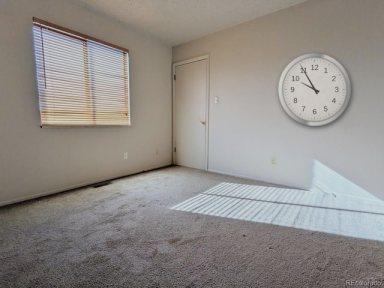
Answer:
9h55
